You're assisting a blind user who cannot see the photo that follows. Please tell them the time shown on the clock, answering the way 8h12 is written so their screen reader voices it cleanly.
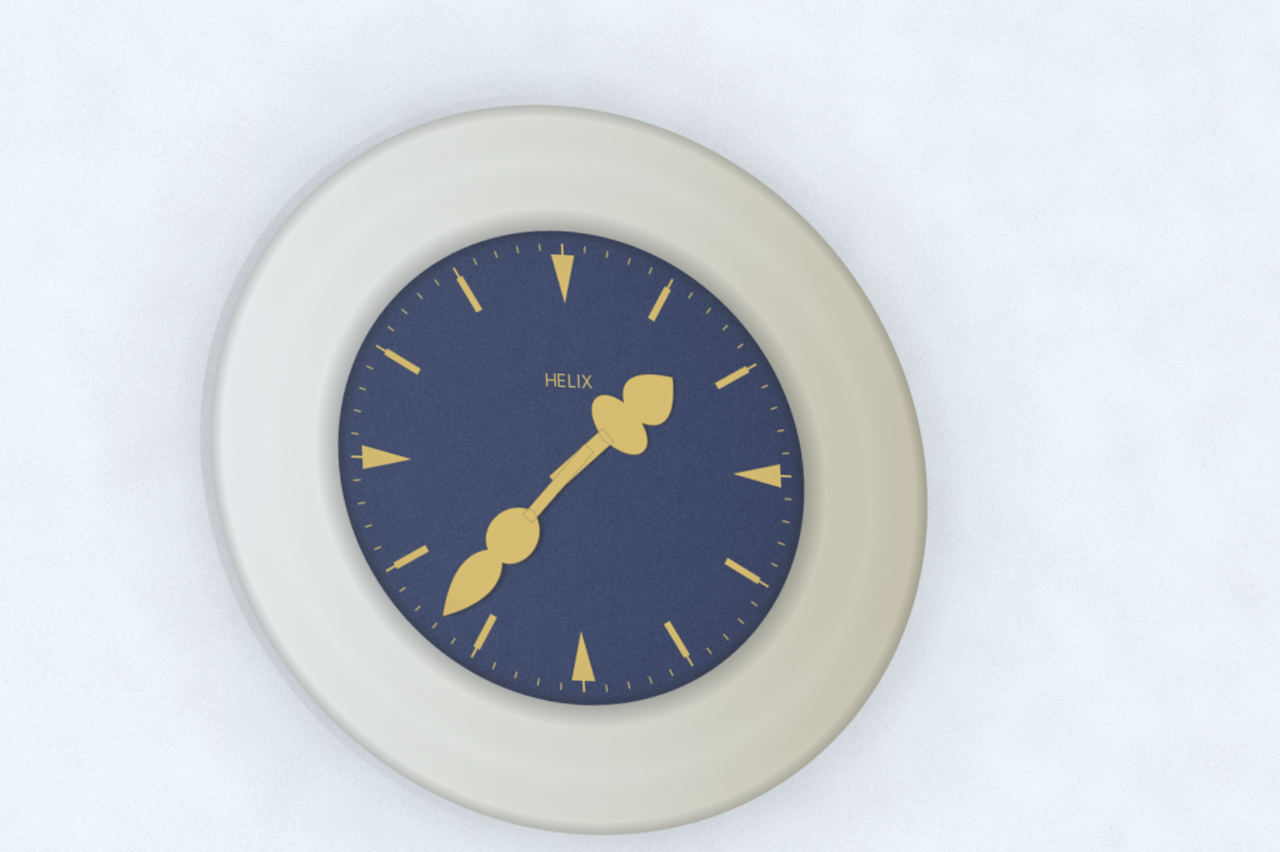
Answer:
1h37
